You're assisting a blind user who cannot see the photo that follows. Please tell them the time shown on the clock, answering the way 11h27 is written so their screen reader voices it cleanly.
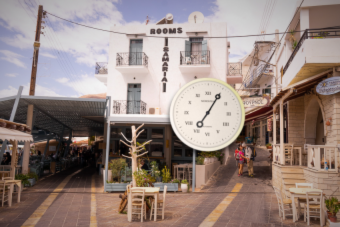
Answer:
7h05
